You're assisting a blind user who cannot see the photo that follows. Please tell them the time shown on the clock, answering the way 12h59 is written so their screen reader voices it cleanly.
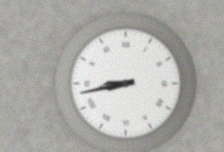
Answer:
8h43
